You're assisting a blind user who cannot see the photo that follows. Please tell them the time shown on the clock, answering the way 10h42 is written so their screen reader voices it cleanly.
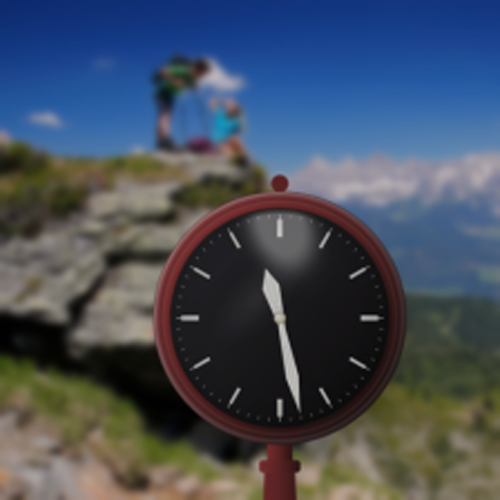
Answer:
11h28
